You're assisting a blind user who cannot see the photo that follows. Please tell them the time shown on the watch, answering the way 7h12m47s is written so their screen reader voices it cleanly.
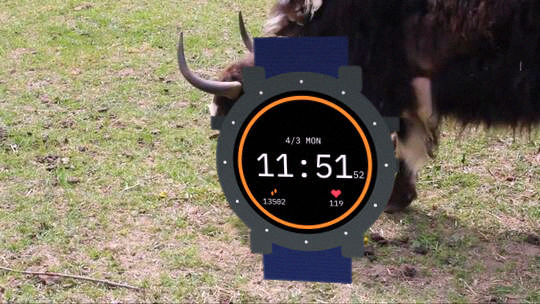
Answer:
11h51m52s
